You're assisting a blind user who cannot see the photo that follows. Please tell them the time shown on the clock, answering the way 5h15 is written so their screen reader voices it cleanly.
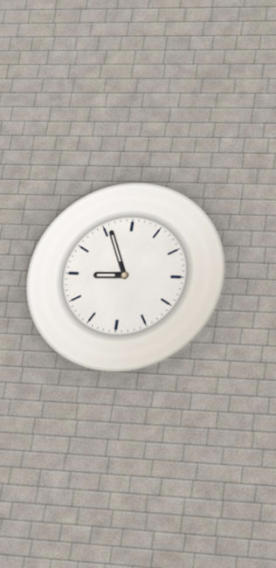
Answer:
8h56
